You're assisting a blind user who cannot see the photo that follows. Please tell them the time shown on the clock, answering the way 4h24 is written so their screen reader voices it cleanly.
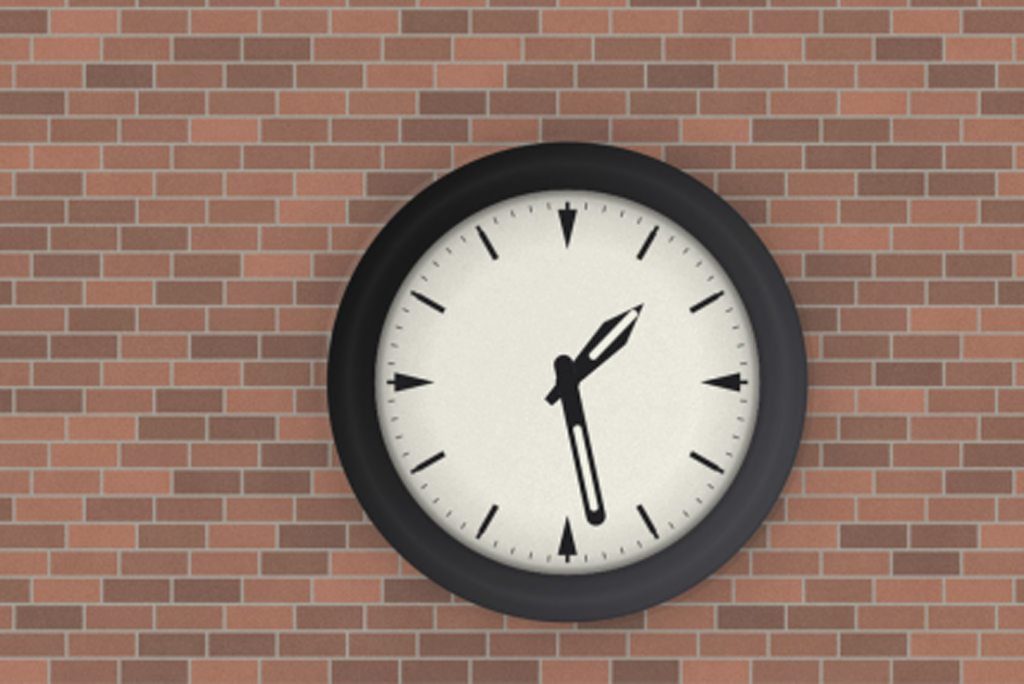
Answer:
1h28
